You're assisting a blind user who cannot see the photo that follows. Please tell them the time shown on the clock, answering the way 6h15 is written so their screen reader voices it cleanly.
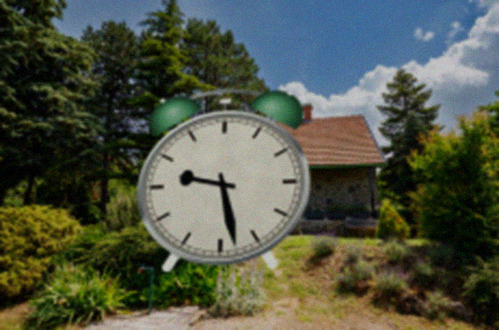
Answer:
9h28
